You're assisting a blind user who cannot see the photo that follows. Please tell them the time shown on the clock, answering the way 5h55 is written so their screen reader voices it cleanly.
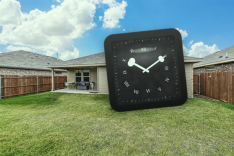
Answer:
10h10
